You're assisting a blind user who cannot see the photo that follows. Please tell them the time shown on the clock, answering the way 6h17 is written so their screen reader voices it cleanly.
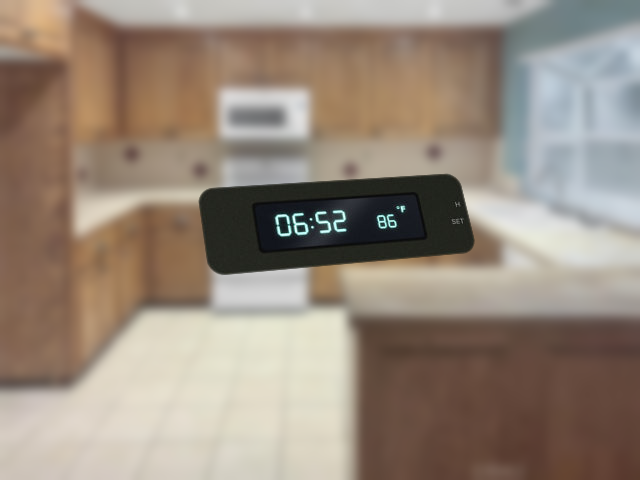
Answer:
6h52
